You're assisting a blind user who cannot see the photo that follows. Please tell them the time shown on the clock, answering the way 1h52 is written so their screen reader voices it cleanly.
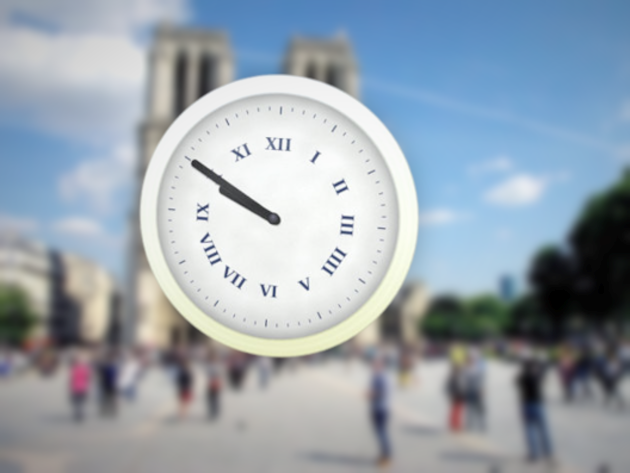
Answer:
9h50
